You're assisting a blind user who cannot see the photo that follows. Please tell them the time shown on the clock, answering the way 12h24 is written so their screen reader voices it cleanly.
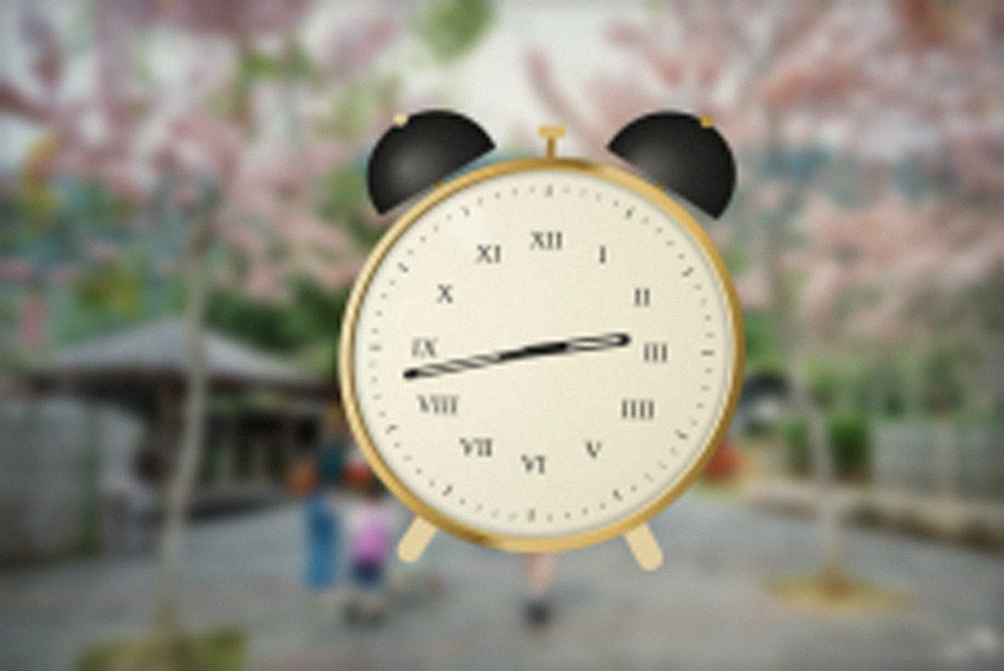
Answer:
2h43
